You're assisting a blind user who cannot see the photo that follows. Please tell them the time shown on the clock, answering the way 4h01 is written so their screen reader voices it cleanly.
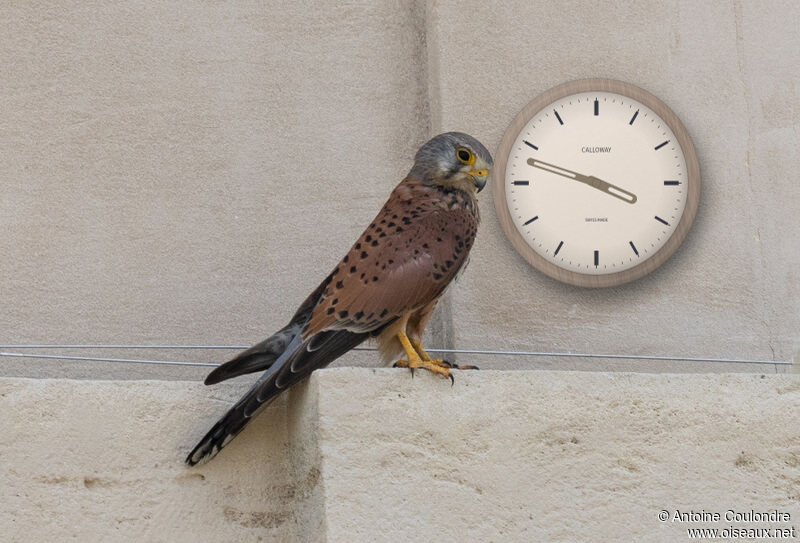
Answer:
3h48
